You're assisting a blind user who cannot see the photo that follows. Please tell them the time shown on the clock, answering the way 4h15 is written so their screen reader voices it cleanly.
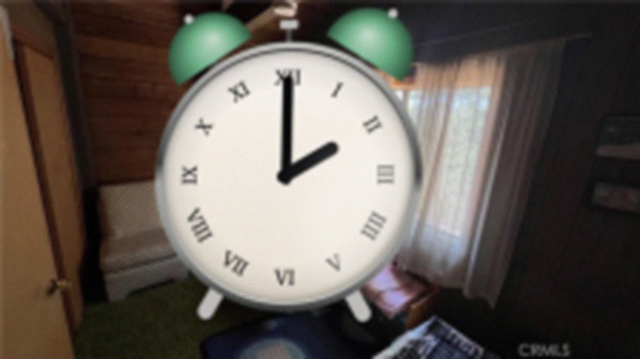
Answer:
2h00
